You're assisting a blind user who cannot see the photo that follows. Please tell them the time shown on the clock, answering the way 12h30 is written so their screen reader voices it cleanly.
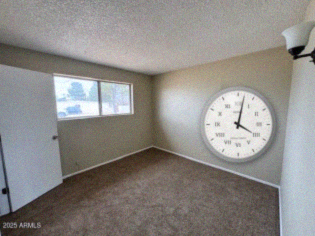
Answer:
4h02
